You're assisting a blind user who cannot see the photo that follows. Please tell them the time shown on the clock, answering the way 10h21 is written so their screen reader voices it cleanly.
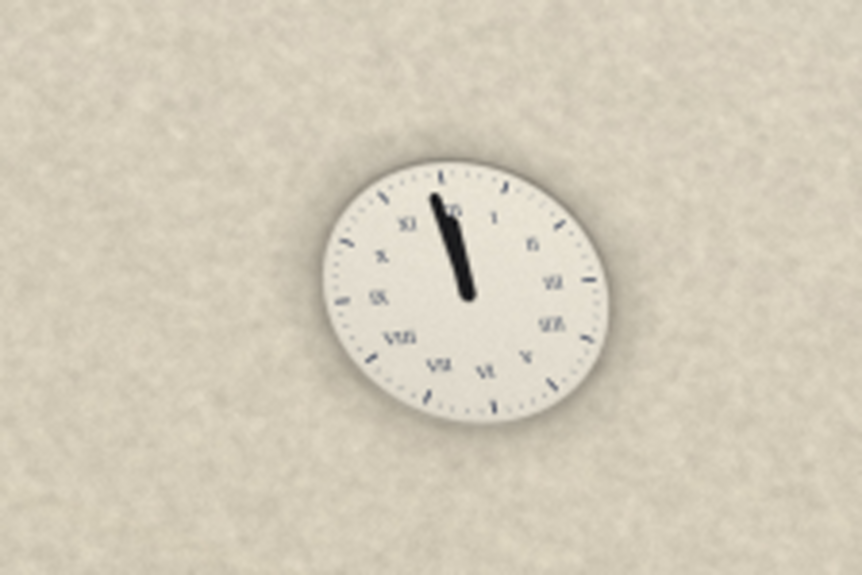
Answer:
11h59
